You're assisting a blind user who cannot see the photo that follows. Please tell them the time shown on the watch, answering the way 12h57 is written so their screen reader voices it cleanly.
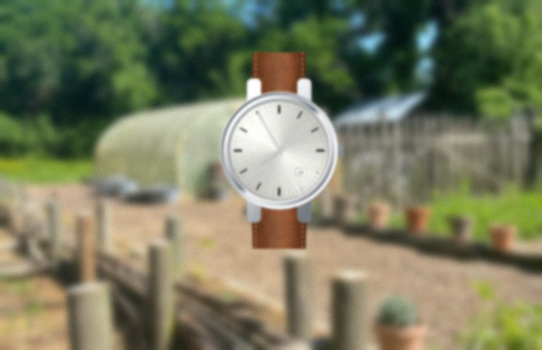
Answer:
7h55
